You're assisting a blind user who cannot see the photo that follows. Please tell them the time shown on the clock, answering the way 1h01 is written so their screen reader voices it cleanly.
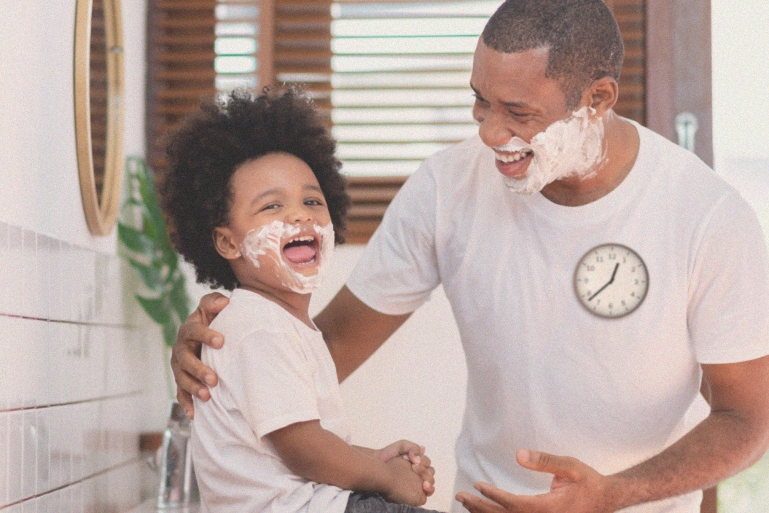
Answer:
12h38
